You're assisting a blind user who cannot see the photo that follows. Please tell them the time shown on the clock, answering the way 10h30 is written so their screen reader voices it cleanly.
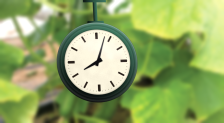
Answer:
8h03
